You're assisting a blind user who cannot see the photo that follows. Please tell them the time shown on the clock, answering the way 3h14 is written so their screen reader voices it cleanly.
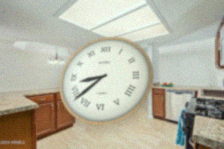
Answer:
8h38
